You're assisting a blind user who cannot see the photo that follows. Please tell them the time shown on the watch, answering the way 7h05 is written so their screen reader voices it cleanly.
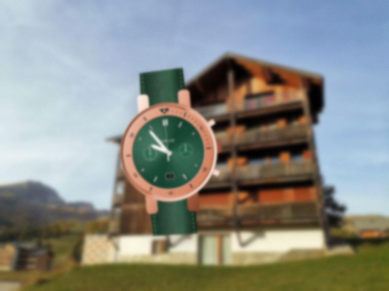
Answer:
9h54
